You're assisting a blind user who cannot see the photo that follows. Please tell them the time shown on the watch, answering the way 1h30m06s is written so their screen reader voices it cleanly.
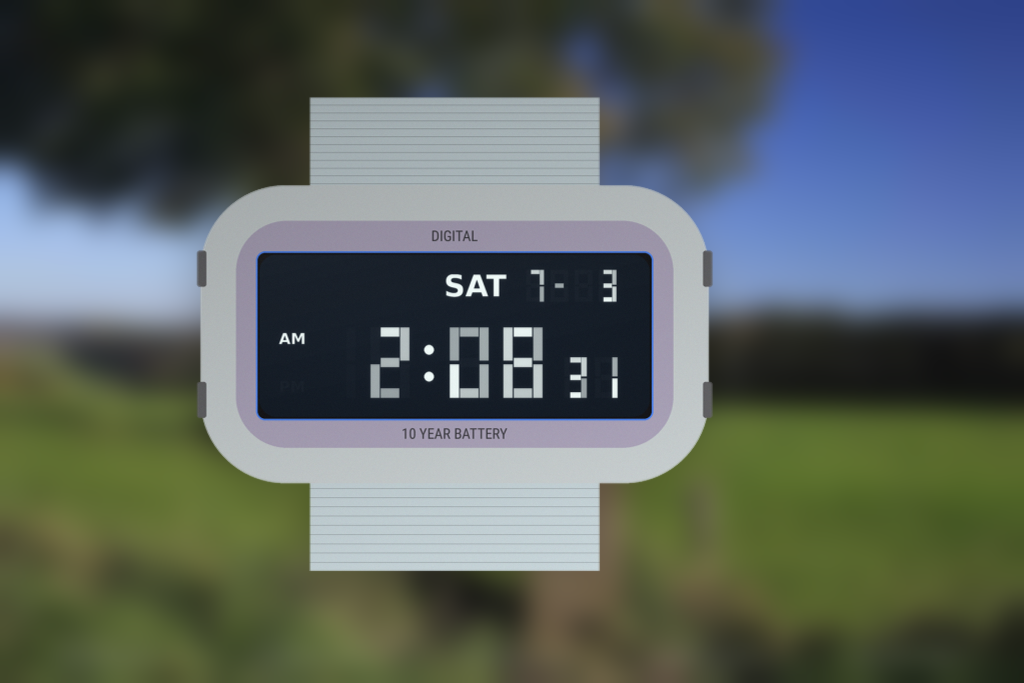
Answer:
2h08m31s
